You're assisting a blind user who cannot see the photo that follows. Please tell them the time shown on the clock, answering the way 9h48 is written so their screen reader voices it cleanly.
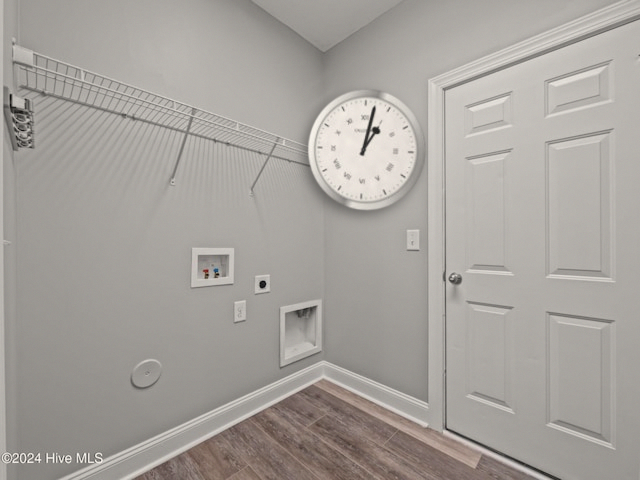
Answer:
1h02
